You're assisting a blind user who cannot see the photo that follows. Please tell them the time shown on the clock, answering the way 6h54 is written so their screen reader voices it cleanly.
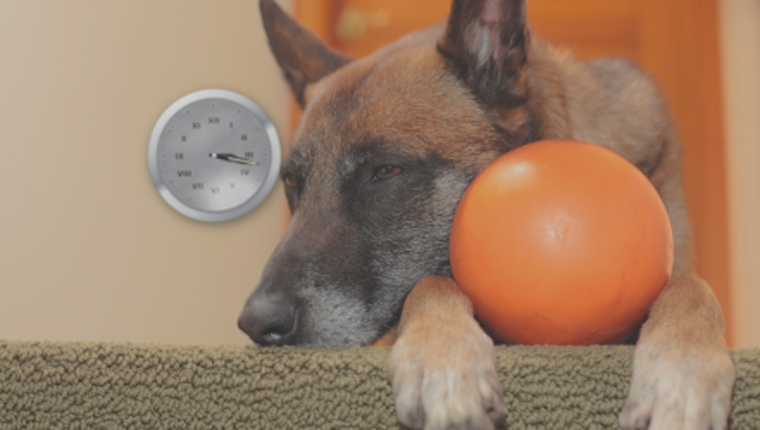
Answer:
3h17
